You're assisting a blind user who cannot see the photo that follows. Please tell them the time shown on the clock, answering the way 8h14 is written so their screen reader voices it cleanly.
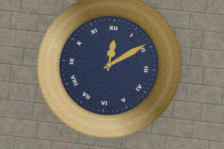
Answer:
12h09
